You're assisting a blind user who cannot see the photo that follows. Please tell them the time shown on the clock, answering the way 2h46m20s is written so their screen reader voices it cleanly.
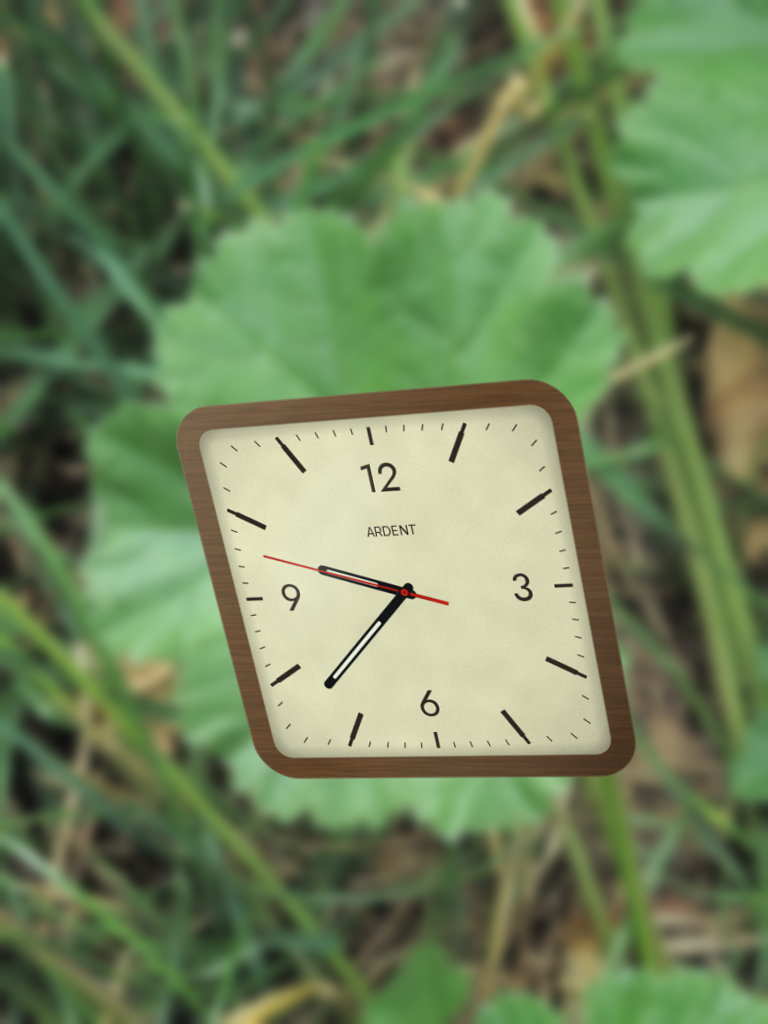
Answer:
9h37m48s
